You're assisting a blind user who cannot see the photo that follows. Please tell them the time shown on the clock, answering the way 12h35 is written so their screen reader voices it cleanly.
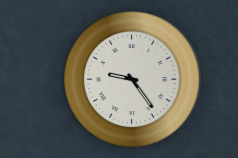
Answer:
9h24
